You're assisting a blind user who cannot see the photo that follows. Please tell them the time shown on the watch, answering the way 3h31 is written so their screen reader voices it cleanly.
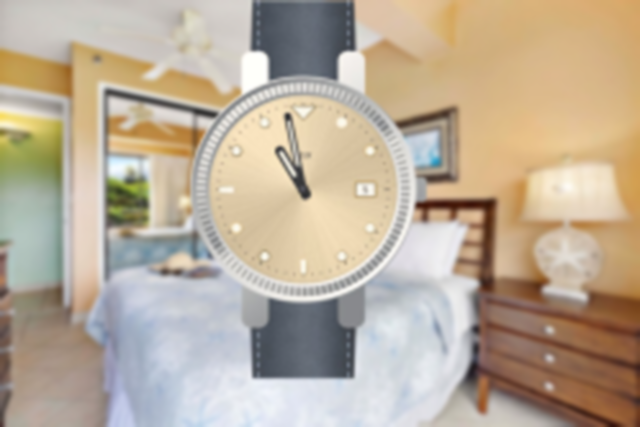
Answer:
10h58
